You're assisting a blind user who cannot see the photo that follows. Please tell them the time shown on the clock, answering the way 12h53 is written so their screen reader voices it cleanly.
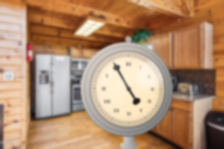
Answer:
4h55
